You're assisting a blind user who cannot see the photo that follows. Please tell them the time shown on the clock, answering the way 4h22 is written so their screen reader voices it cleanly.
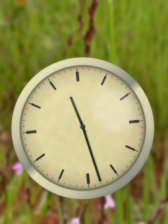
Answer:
11h28
